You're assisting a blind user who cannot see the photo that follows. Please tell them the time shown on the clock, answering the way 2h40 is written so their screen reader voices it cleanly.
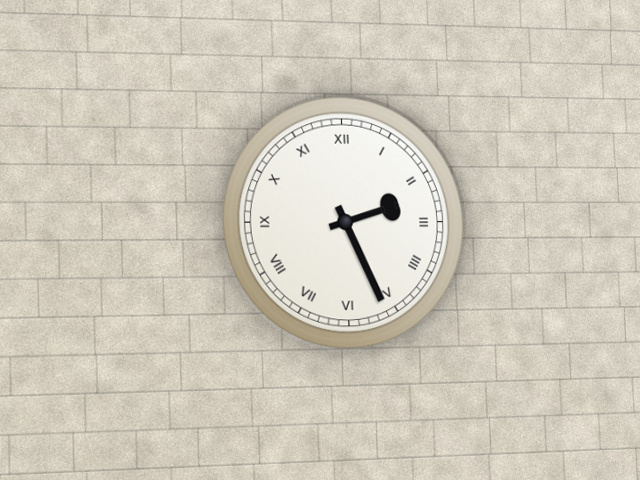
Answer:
2h26
